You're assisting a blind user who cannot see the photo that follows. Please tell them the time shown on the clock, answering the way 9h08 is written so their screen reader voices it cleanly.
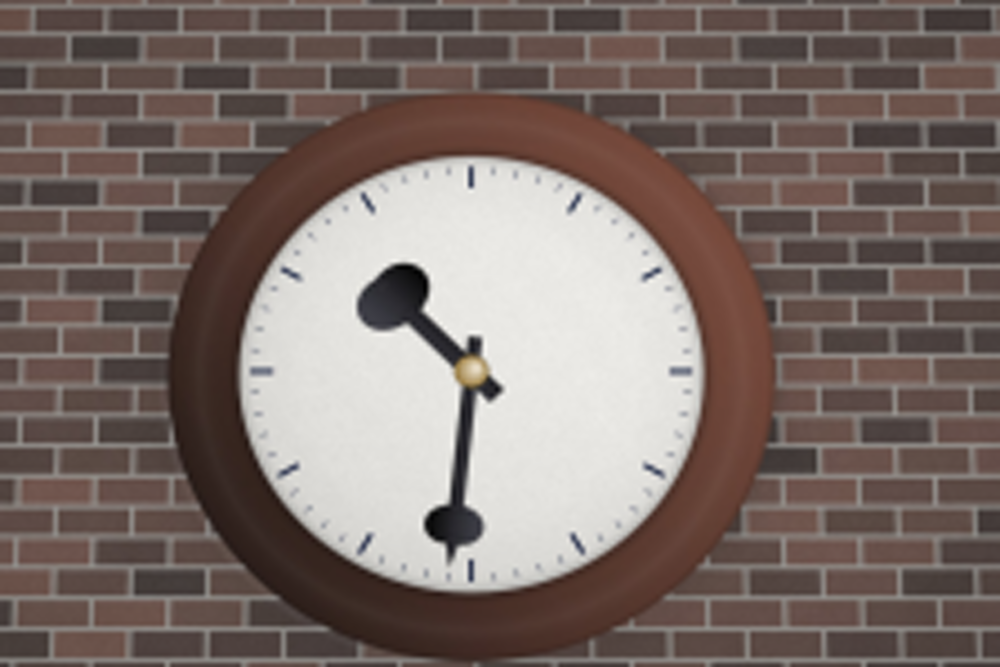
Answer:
10h31
